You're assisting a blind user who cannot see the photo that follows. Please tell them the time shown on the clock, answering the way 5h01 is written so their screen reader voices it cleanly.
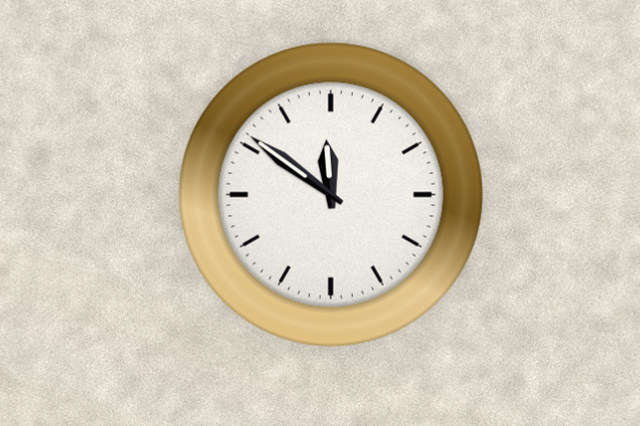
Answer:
11h51
